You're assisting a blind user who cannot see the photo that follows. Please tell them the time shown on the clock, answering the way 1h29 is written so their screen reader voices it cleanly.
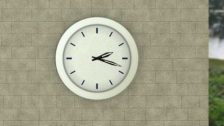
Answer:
2h18
